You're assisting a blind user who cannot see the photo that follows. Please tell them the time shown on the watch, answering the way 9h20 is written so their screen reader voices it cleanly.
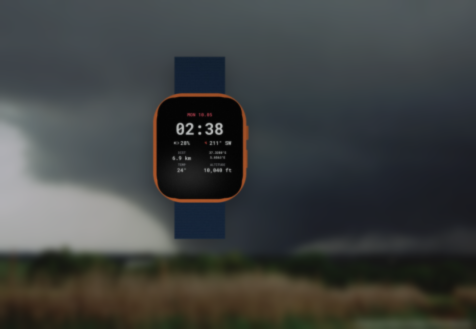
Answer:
2h38
